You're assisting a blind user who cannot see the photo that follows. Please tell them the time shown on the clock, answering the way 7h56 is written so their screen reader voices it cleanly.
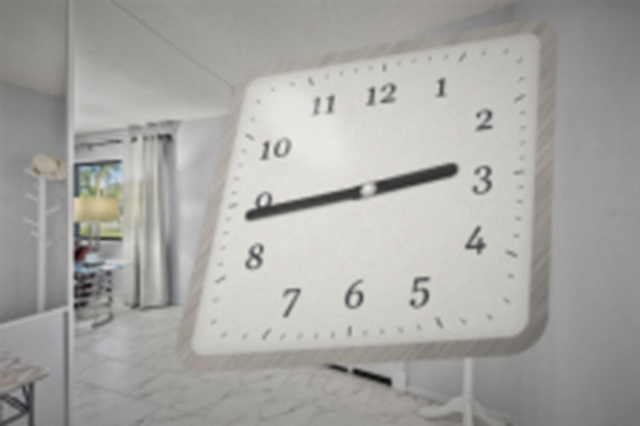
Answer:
2h44
